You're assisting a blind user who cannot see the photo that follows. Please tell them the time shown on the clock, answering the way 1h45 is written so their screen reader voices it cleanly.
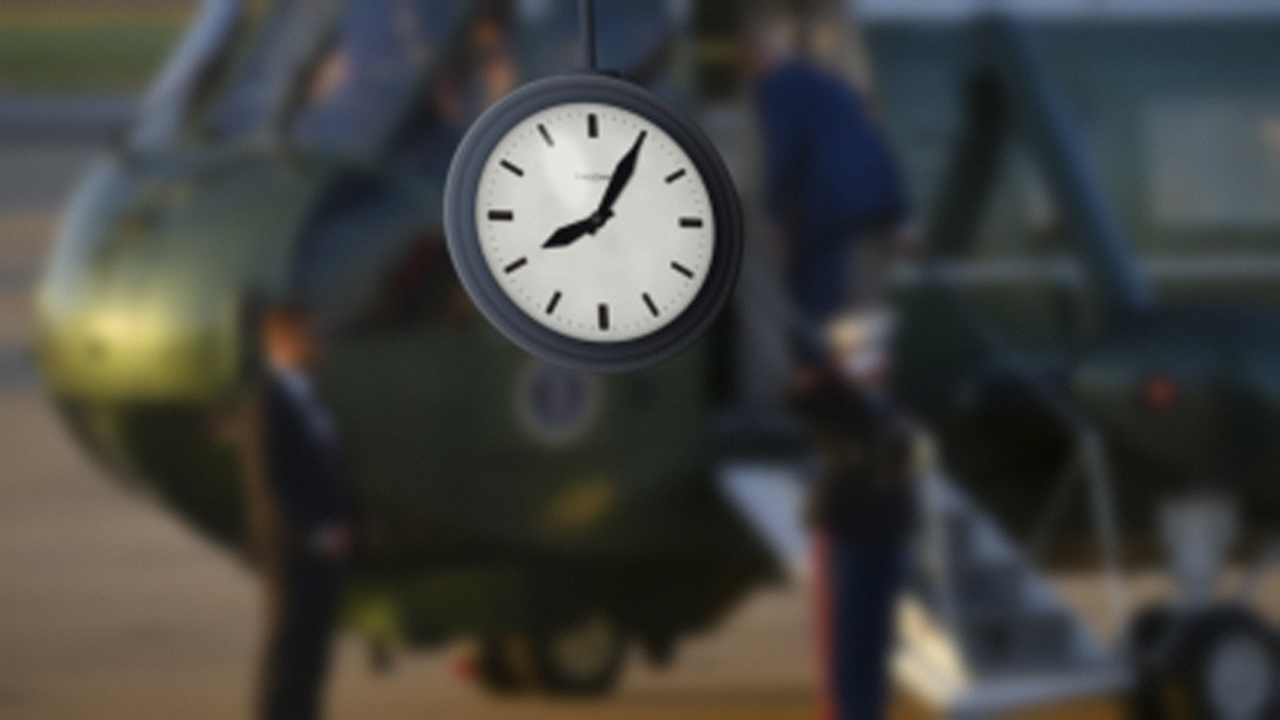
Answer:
8h05
